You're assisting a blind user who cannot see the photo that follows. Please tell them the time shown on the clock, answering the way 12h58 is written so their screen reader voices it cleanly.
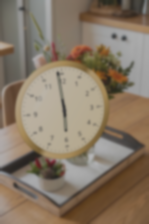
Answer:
5h59
